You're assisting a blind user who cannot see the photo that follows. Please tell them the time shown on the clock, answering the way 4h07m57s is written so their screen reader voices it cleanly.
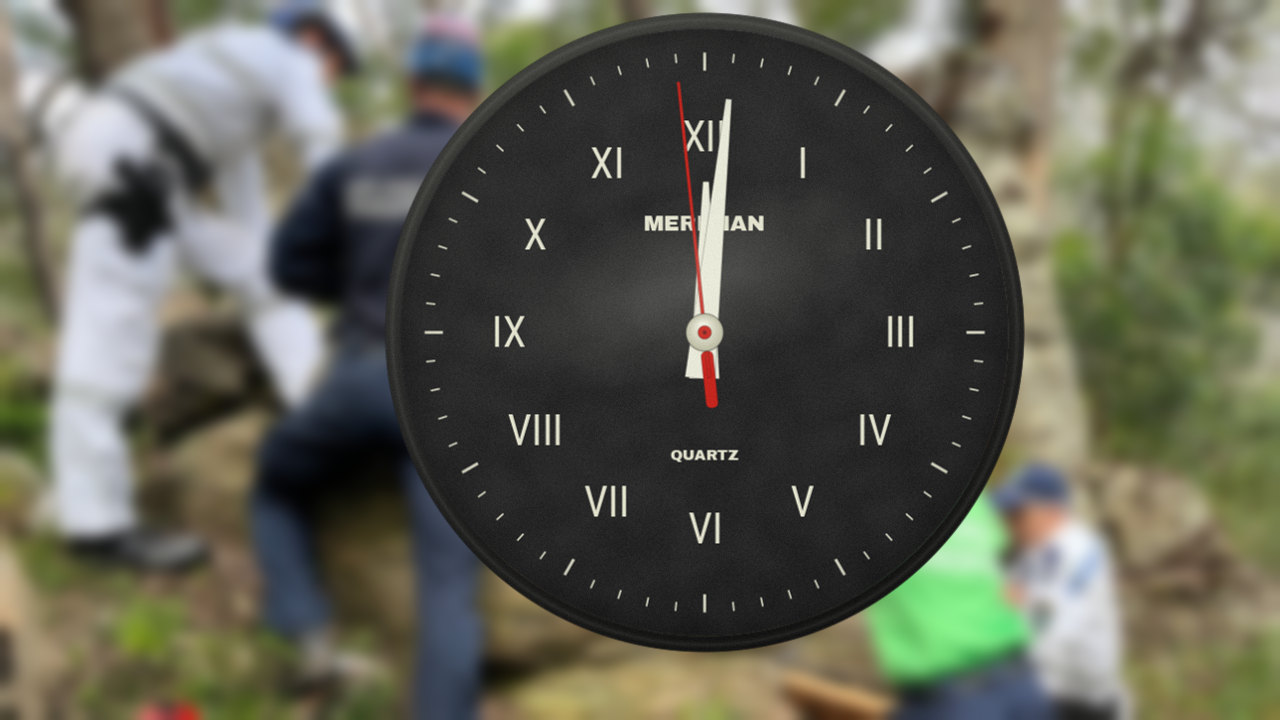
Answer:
12h00m59s
